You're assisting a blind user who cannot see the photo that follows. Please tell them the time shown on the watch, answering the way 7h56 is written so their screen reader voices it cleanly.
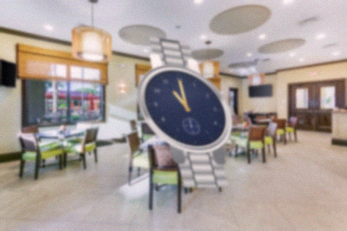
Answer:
11h00
